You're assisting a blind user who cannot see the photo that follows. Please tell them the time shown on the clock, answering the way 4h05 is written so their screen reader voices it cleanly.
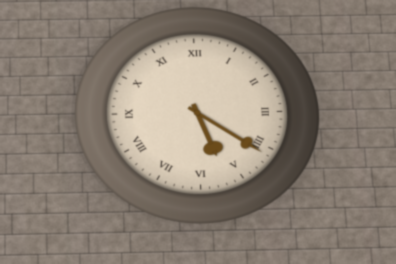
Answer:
5h21
